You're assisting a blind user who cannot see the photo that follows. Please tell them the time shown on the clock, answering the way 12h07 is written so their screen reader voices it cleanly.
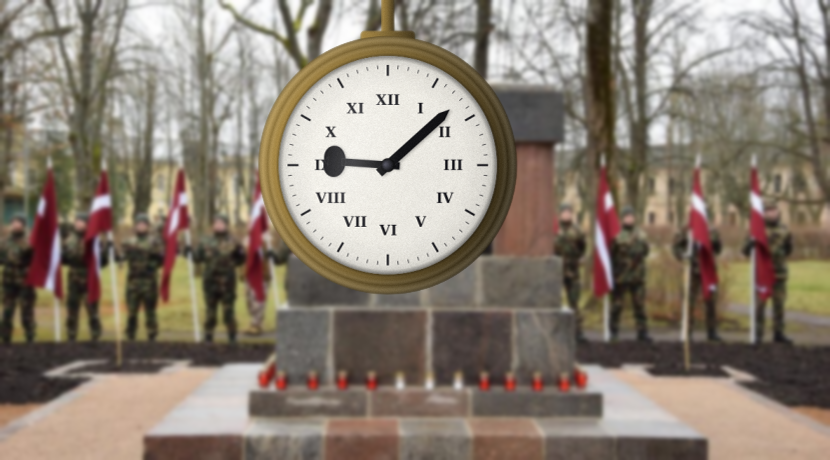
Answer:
9h08
